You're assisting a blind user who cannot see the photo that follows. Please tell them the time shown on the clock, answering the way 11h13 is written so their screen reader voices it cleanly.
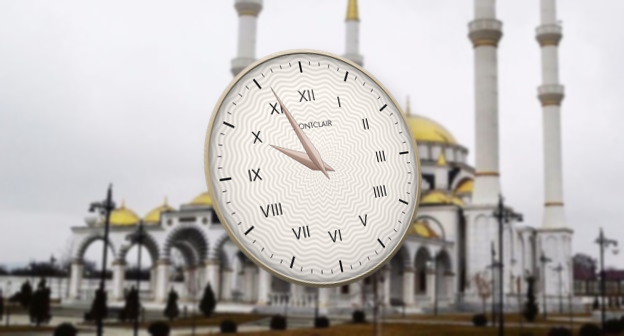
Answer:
9h56
